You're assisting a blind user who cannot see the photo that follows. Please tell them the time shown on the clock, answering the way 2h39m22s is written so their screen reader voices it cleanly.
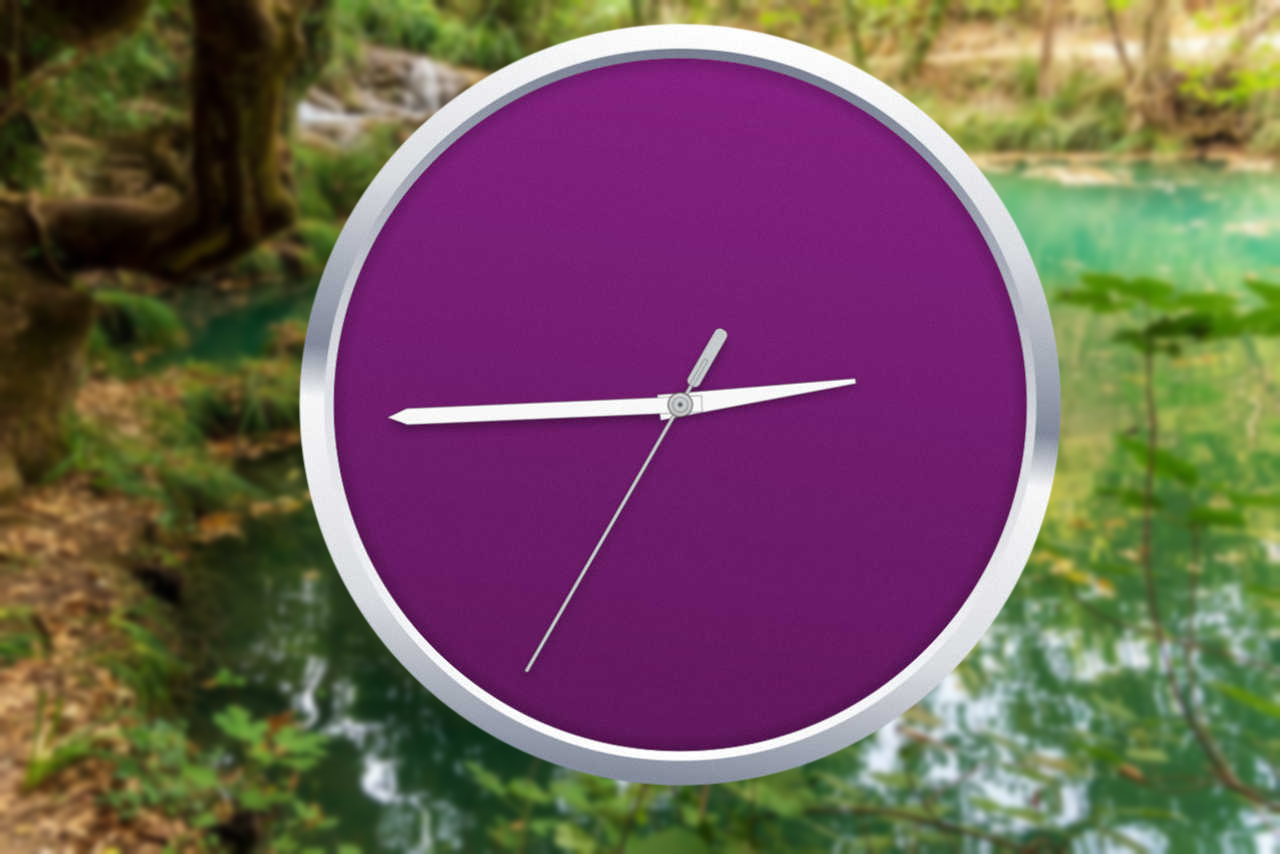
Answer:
2h44m35s
